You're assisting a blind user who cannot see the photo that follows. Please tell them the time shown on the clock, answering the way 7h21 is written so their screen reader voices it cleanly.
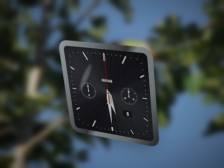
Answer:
5h30
